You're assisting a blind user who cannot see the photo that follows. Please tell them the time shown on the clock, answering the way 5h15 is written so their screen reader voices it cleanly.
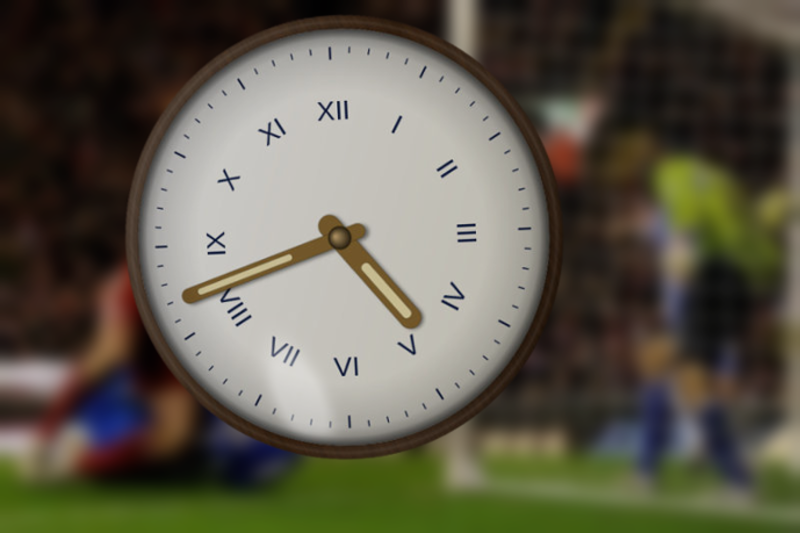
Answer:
4h42
